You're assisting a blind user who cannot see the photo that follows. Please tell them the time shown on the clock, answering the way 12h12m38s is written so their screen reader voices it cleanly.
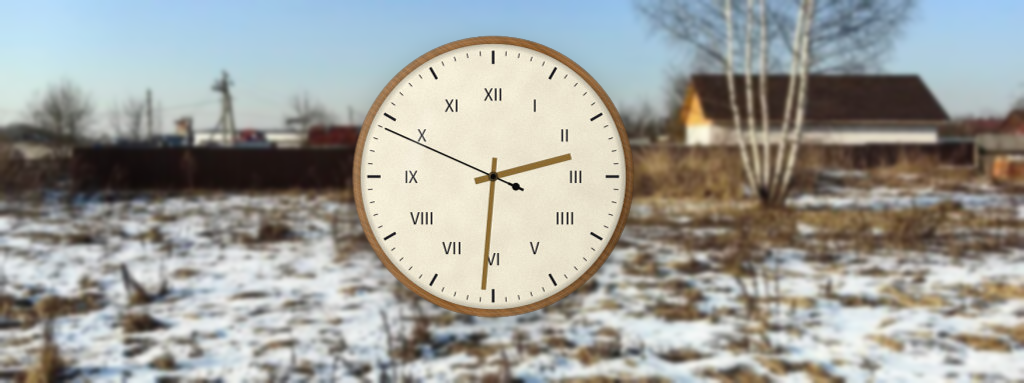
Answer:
2h30m49s
